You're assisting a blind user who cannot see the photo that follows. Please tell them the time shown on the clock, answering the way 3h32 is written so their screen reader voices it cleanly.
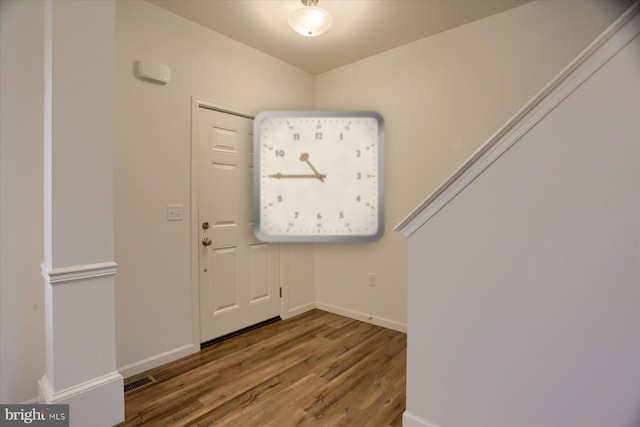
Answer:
10h45
